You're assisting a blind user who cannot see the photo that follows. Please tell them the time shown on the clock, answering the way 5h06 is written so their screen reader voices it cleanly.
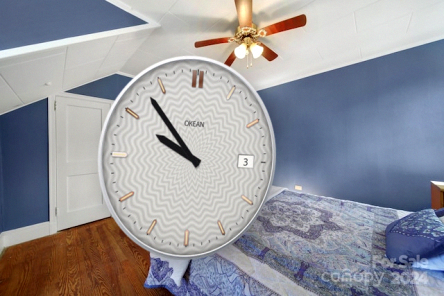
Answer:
9h53
